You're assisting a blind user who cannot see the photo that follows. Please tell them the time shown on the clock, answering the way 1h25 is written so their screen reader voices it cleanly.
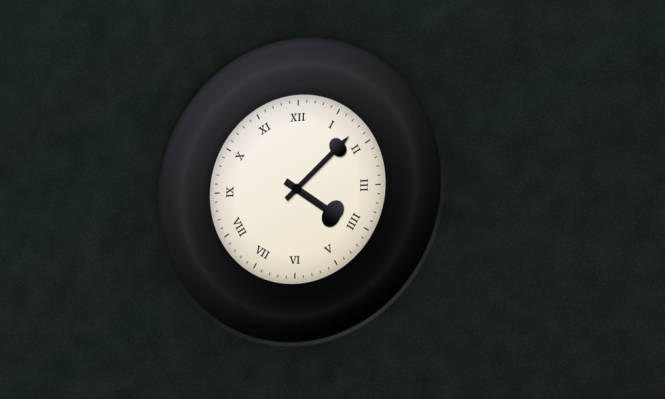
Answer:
4h08
